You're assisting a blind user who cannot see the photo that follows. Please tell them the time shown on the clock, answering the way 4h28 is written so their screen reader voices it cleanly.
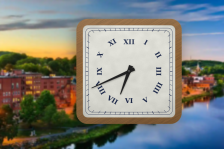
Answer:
6h41
